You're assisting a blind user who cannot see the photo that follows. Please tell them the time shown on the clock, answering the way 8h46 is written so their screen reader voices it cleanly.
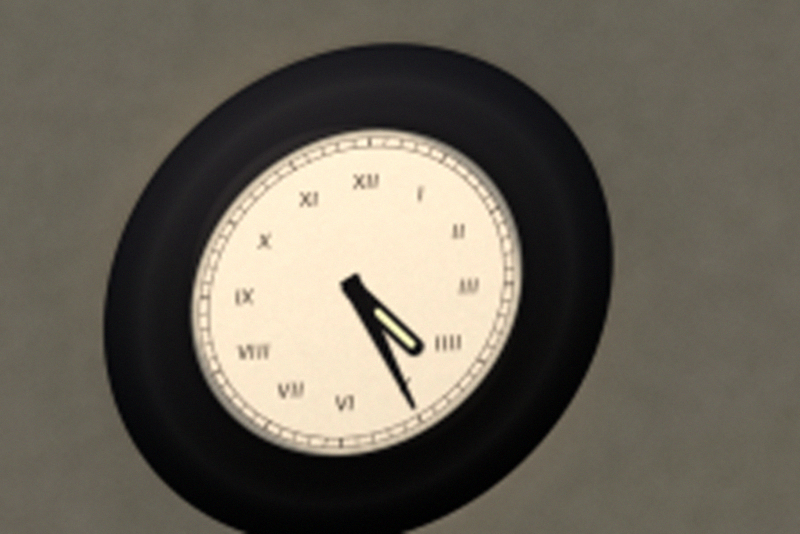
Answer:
4h25
